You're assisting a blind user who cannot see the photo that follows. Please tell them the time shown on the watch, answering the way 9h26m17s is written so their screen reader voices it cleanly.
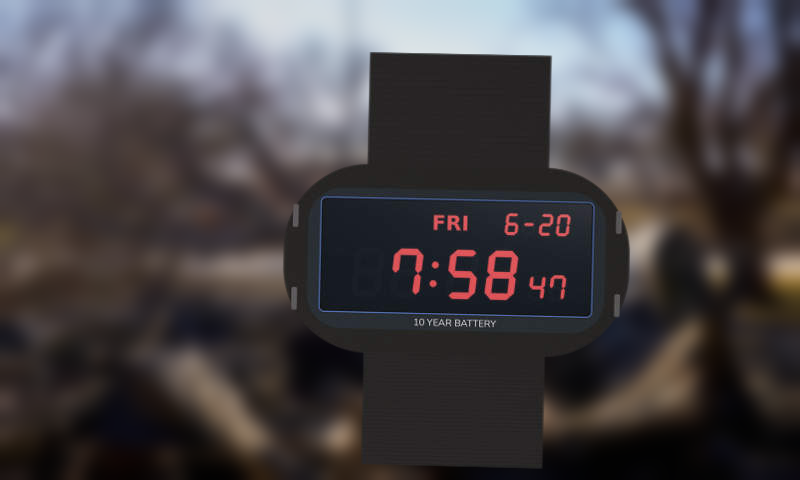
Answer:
7h58m47s
